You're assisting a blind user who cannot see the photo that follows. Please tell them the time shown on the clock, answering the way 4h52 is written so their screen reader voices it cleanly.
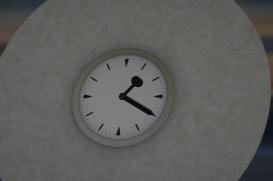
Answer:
1h20
